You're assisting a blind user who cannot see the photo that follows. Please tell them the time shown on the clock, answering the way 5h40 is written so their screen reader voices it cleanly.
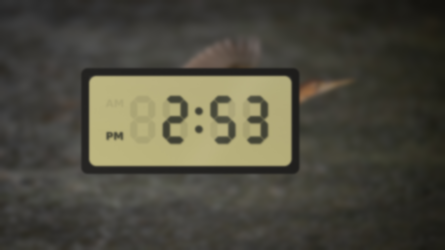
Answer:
2h53
